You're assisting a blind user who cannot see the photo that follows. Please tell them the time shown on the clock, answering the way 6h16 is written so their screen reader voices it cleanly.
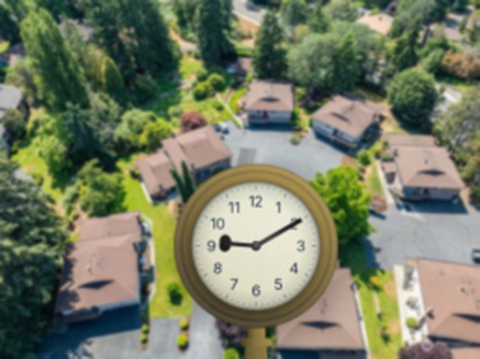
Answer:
9h10
